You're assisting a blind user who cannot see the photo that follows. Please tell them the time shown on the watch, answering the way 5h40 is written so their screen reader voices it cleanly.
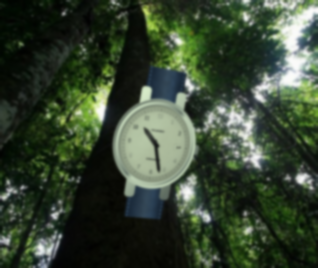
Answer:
10h27
